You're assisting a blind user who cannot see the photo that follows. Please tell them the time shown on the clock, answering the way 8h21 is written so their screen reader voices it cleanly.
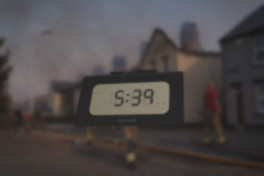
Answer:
5h39
